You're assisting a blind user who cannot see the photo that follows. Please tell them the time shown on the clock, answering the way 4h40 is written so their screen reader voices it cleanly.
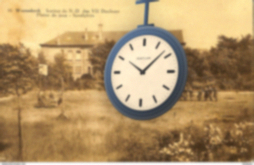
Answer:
10h08
